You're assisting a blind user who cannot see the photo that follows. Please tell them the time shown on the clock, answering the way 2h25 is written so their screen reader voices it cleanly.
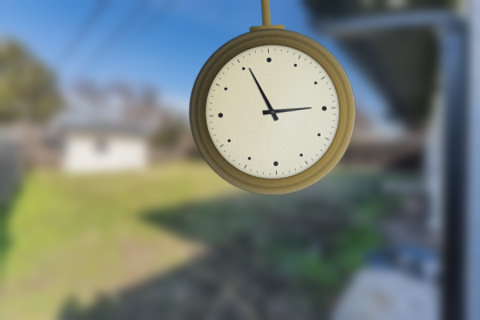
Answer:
2h56
